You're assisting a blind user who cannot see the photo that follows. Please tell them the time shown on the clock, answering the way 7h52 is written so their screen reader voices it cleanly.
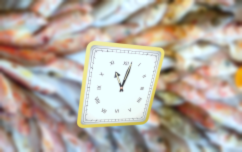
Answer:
11h02
